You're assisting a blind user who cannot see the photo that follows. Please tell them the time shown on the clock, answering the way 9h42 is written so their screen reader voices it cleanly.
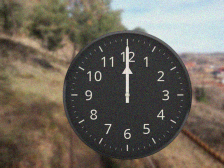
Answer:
12h00
